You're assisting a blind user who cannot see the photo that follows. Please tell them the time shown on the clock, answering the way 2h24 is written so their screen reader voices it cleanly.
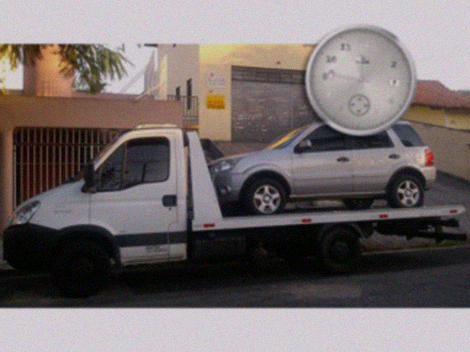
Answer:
11h46
